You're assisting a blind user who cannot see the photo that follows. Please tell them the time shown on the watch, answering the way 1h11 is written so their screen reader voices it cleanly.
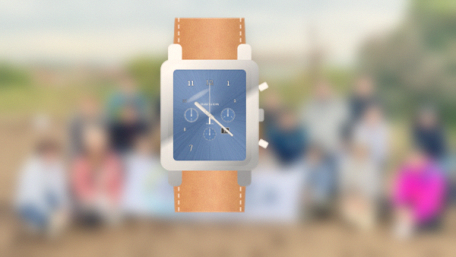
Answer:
10h22
